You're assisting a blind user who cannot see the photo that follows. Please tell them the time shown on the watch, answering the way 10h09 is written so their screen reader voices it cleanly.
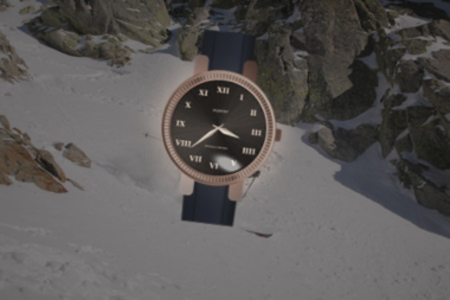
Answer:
3h38
